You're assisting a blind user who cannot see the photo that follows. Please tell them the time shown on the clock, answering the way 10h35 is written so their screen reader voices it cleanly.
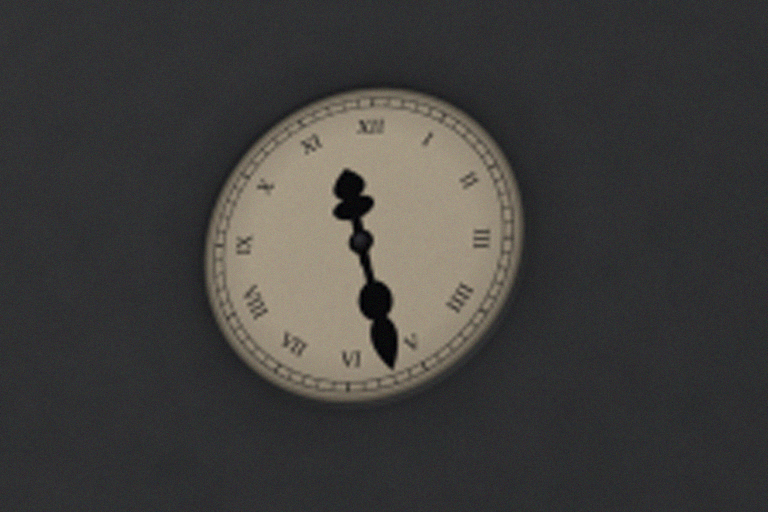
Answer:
11h27
